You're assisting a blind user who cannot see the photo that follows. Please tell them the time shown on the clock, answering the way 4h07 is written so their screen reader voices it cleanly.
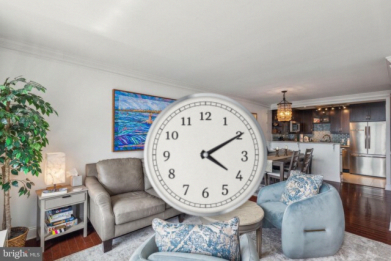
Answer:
4h10
